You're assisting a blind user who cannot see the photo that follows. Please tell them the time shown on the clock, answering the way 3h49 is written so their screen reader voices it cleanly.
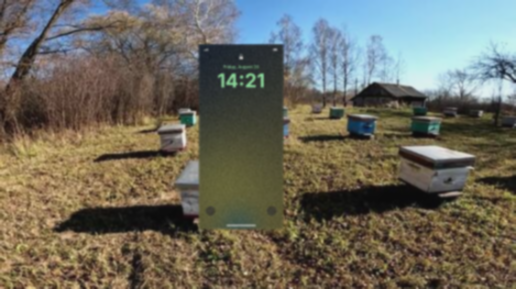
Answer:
14h21
